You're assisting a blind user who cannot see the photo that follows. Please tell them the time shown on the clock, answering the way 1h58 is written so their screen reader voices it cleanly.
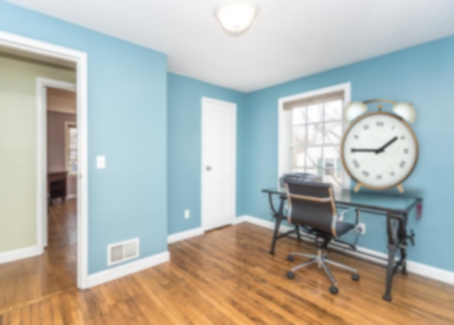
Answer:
1h45
